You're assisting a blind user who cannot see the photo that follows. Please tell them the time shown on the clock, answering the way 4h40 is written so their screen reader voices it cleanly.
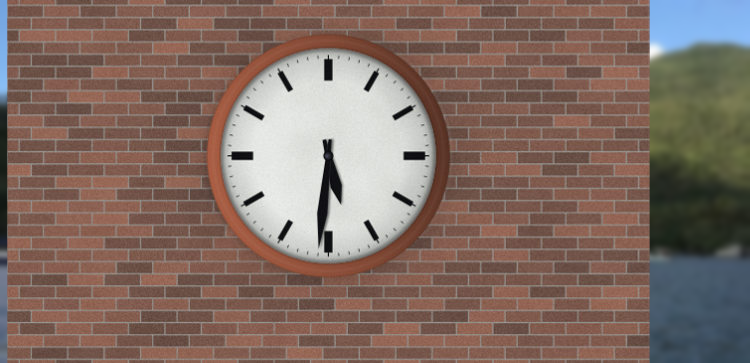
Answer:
5h31
